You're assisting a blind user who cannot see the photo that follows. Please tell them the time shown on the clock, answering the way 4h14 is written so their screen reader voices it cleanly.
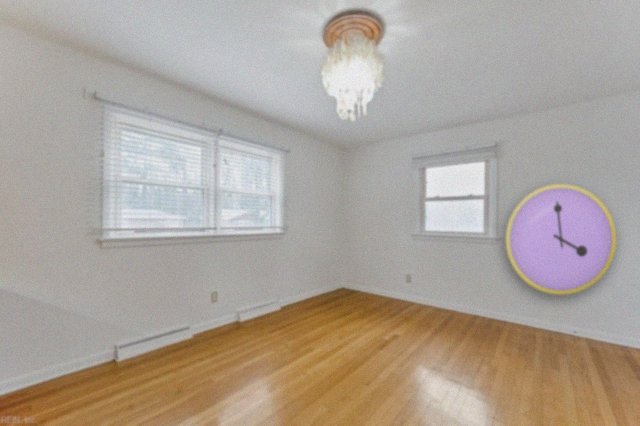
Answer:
3h59
